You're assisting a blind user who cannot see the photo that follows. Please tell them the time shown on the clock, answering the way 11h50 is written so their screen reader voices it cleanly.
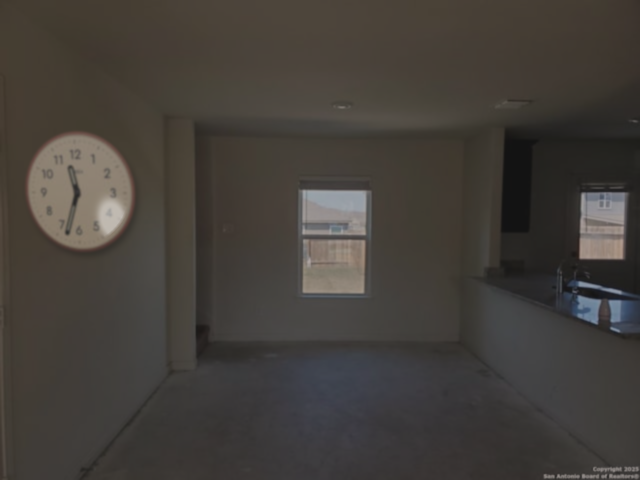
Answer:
11h33
